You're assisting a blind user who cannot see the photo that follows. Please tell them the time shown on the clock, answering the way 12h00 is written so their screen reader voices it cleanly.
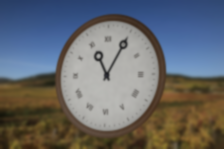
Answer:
11h05
